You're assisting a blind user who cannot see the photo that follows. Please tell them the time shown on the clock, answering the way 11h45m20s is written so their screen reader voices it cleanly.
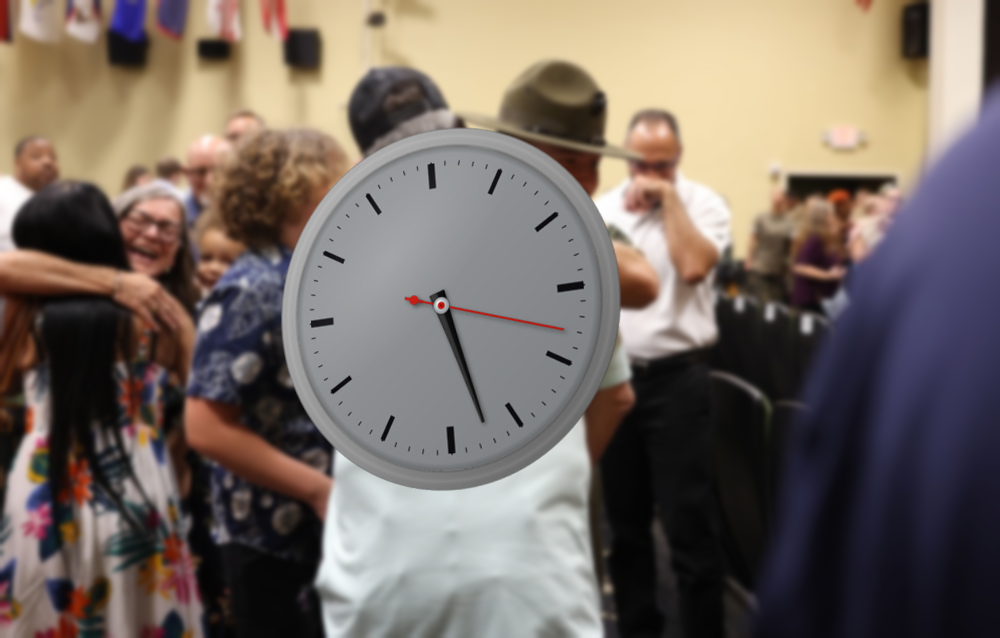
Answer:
5h27m18s
